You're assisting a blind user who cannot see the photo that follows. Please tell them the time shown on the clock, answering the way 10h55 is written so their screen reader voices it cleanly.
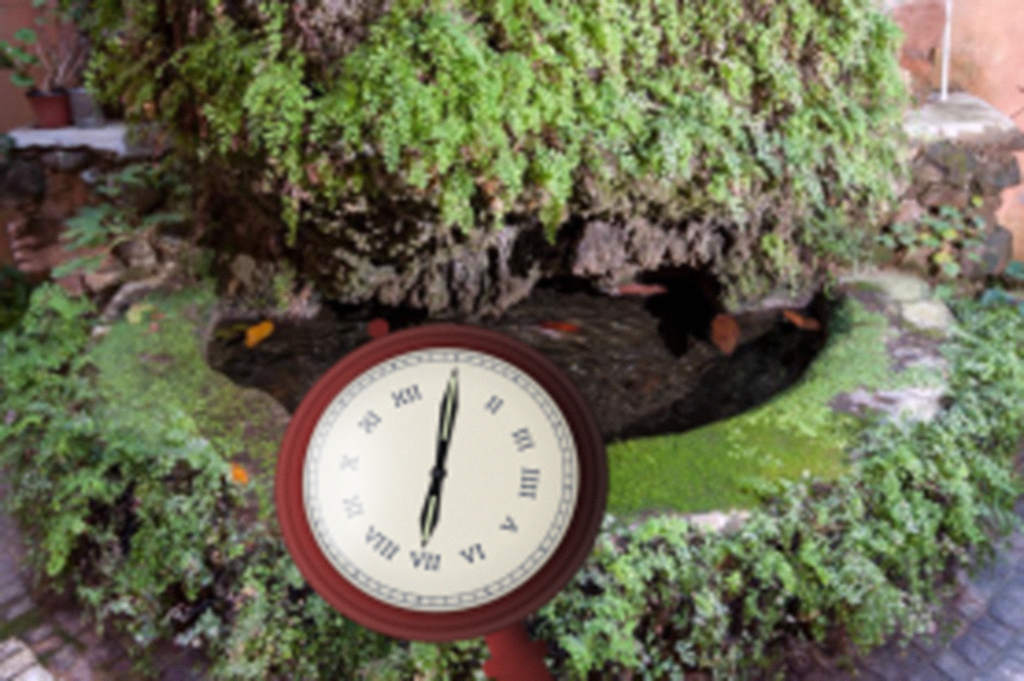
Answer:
7h05
